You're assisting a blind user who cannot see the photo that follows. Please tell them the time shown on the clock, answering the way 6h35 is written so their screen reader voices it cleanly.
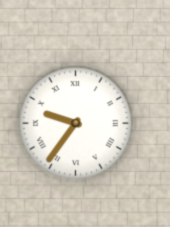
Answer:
9h36
